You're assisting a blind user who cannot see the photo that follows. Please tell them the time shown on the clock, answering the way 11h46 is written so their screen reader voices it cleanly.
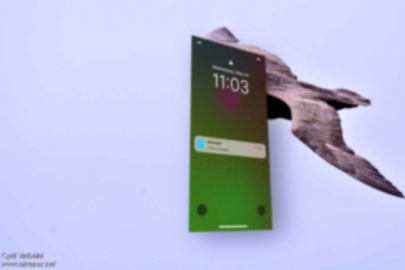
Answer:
11h03
